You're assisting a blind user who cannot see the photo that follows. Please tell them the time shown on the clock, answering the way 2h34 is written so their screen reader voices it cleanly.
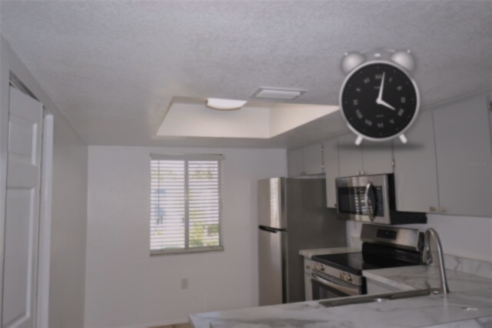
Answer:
4h02
